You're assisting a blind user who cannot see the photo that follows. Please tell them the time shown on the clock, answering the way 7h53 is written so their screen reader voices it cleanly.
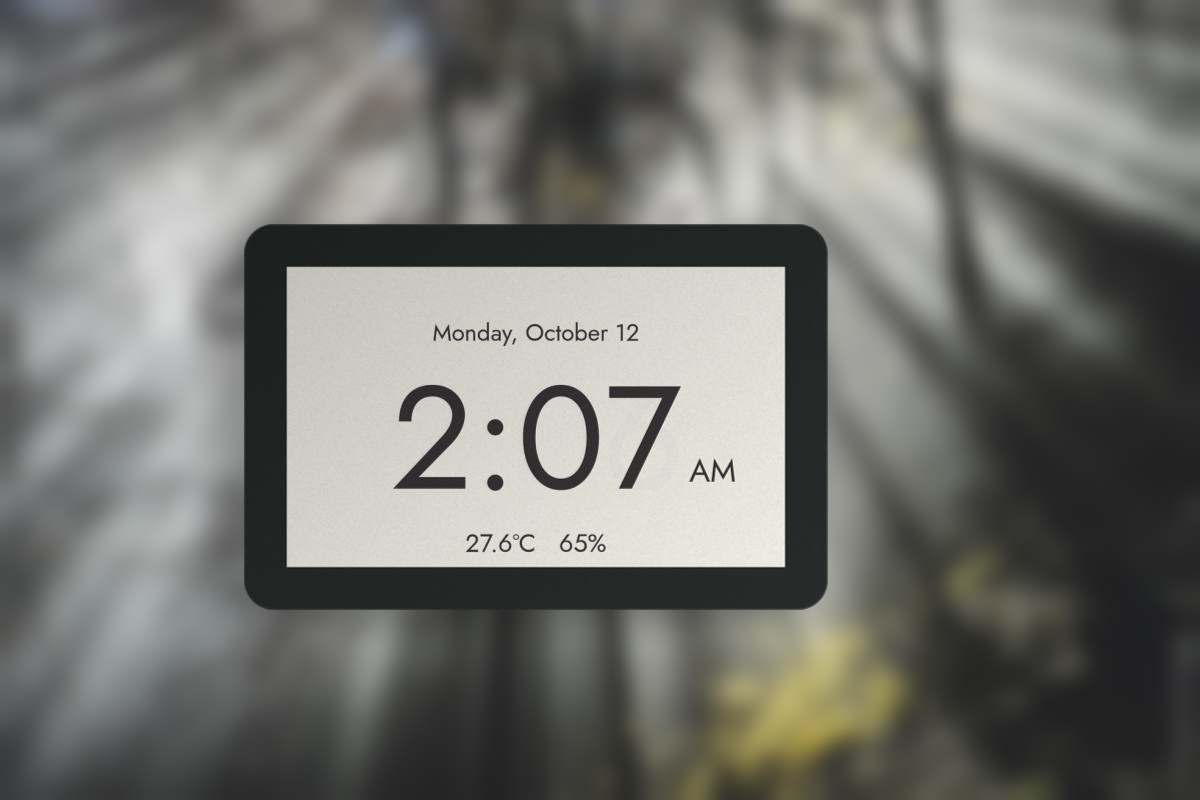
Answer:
2h07
